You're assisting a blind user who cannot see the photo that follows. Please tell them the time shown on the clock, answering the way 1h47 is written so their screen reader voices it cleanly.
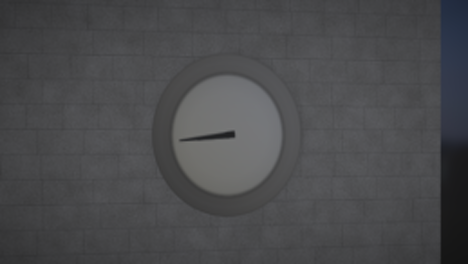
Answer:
8h44
